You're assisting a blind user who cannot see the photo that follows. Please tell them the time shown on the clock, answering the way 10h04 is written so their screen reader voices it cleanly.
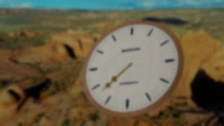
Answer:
7h38
